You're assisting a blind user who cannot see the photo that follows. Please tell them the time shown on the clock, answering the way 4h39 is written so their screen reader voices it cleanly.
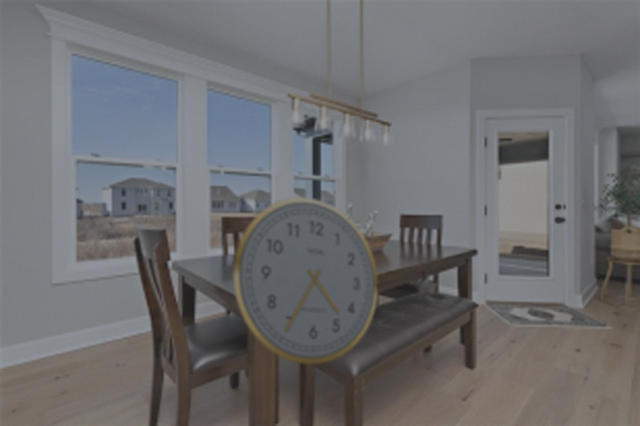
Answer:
4h35
